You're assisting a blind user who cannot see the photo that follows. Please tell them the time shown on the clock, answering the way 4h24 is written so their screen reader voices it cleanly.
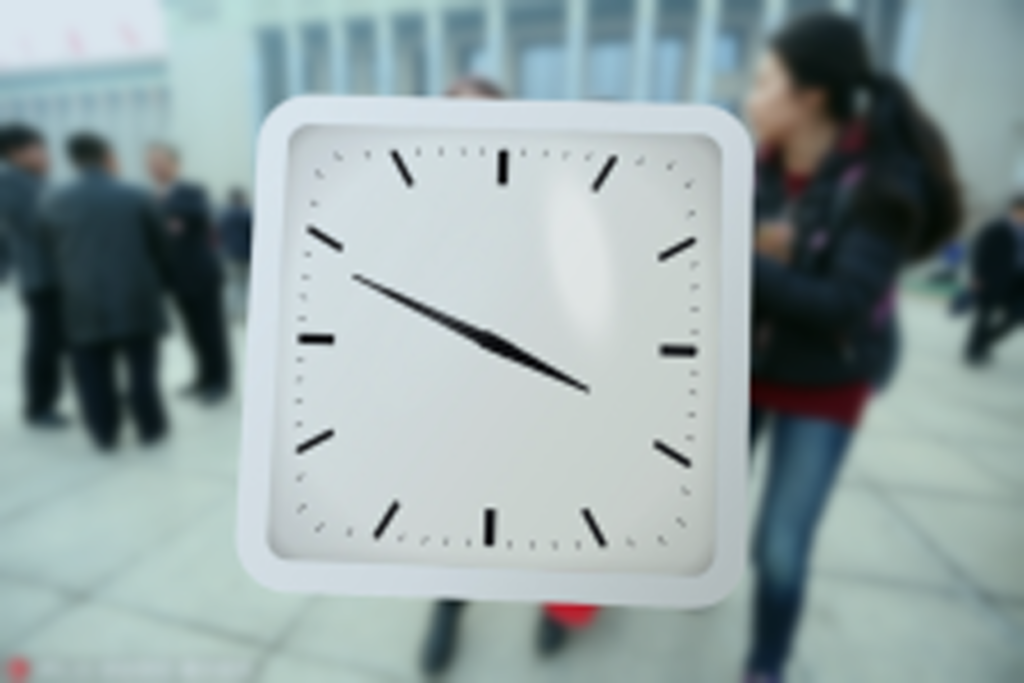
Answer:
3h49
